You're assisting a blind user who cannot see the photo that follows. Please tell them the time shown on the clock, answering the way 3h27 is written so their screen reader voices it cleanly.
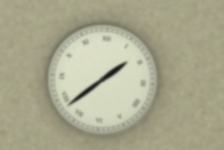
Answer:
1h38
